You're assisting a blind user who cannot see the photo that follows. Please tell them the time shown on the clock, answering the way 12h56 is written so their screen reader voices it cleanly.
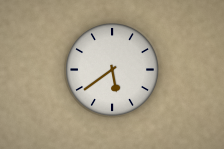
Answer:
5h39
